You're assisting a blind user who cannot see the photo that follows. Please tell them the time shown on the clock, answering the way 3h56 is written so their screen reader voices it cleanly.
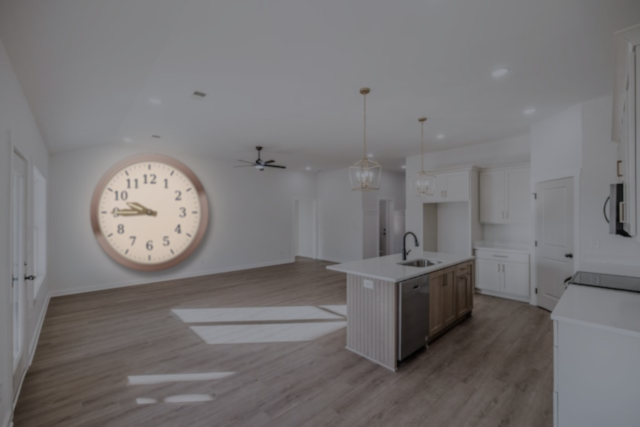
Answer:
9h45
